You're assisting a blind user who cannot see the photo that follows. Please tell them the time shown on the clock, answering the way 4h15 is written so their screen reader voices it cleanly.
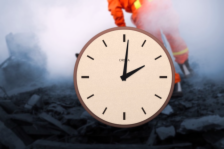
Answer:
2h01
